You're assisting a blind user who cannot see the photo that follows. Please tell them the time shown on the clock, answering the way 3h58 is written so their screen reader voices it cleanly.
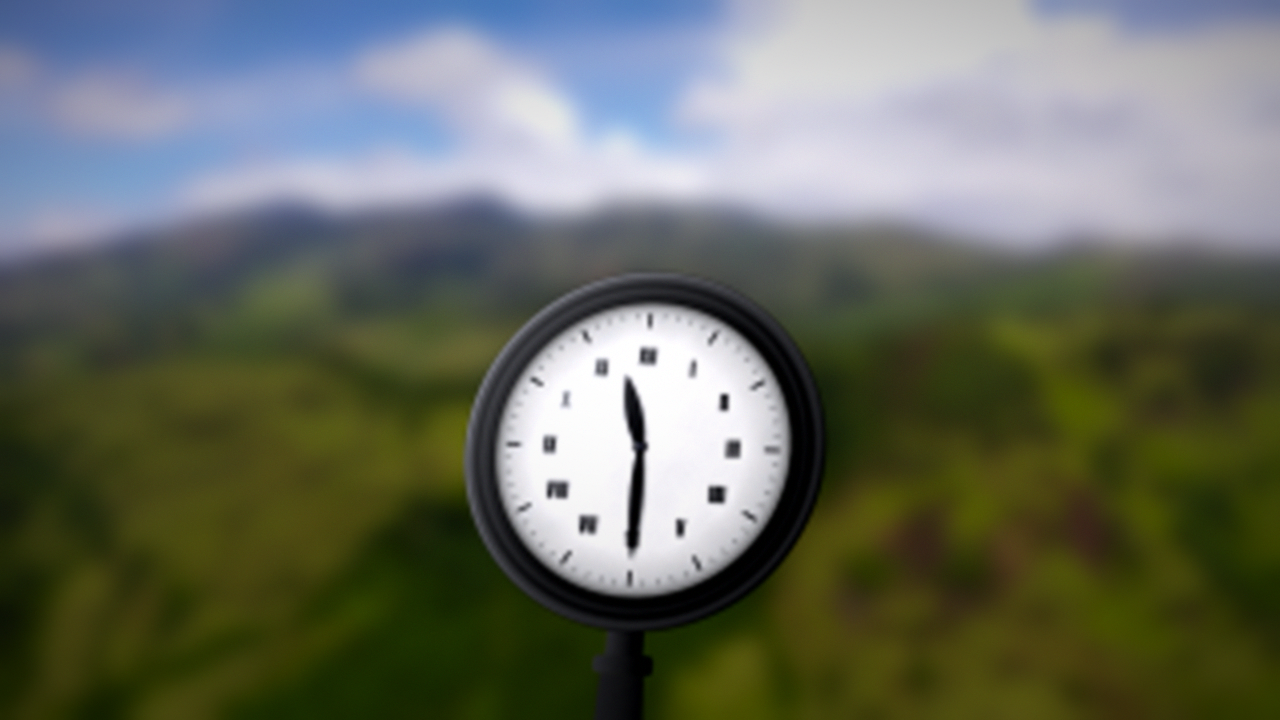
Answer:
11h30
